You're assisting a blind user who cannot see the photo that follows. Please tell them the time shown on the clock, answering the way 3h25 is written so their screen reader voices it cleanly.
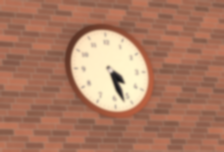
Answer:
4h27
